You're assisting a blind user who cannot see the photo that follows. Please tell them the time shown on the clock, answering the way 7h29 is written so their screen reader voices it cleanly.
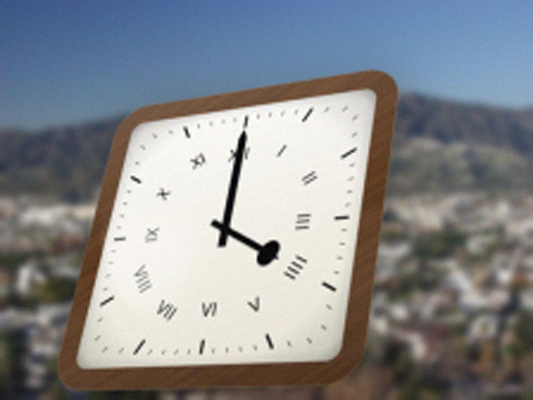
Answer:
4h00
